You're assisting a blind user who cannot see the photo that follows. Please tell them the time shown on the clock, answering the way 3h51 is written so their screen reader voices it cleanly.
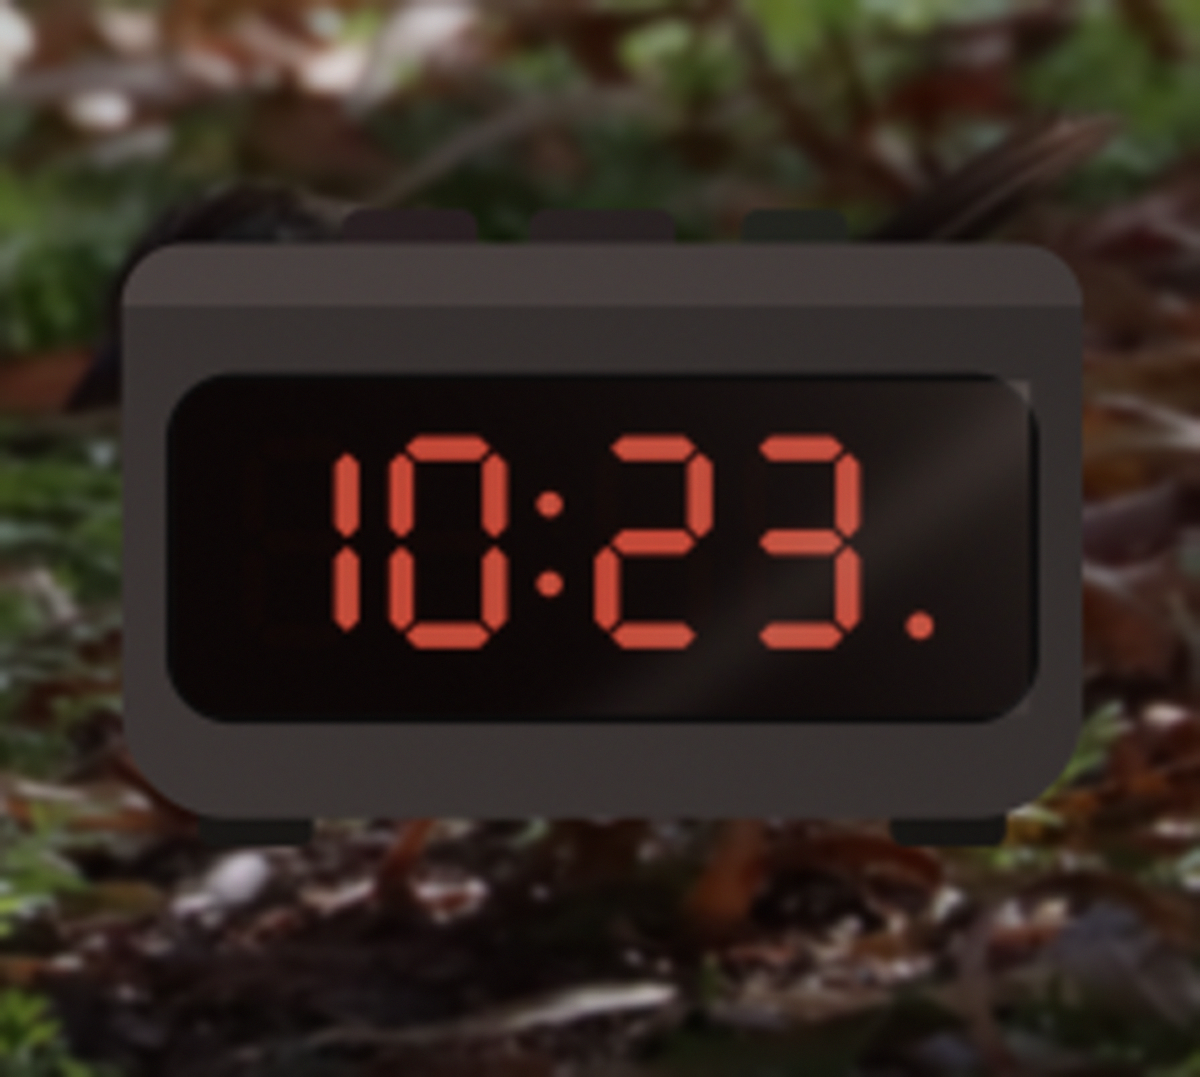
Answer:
10h23
